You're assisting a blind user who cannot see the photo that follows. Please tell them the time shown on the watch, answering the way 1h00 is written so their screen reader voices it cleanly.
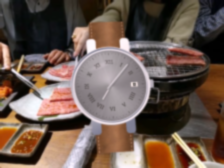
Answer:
7h07
